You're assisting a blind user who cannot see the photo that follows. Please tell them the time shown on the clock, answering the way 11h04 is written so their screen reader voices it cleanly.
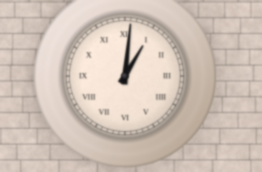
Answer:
1h01
